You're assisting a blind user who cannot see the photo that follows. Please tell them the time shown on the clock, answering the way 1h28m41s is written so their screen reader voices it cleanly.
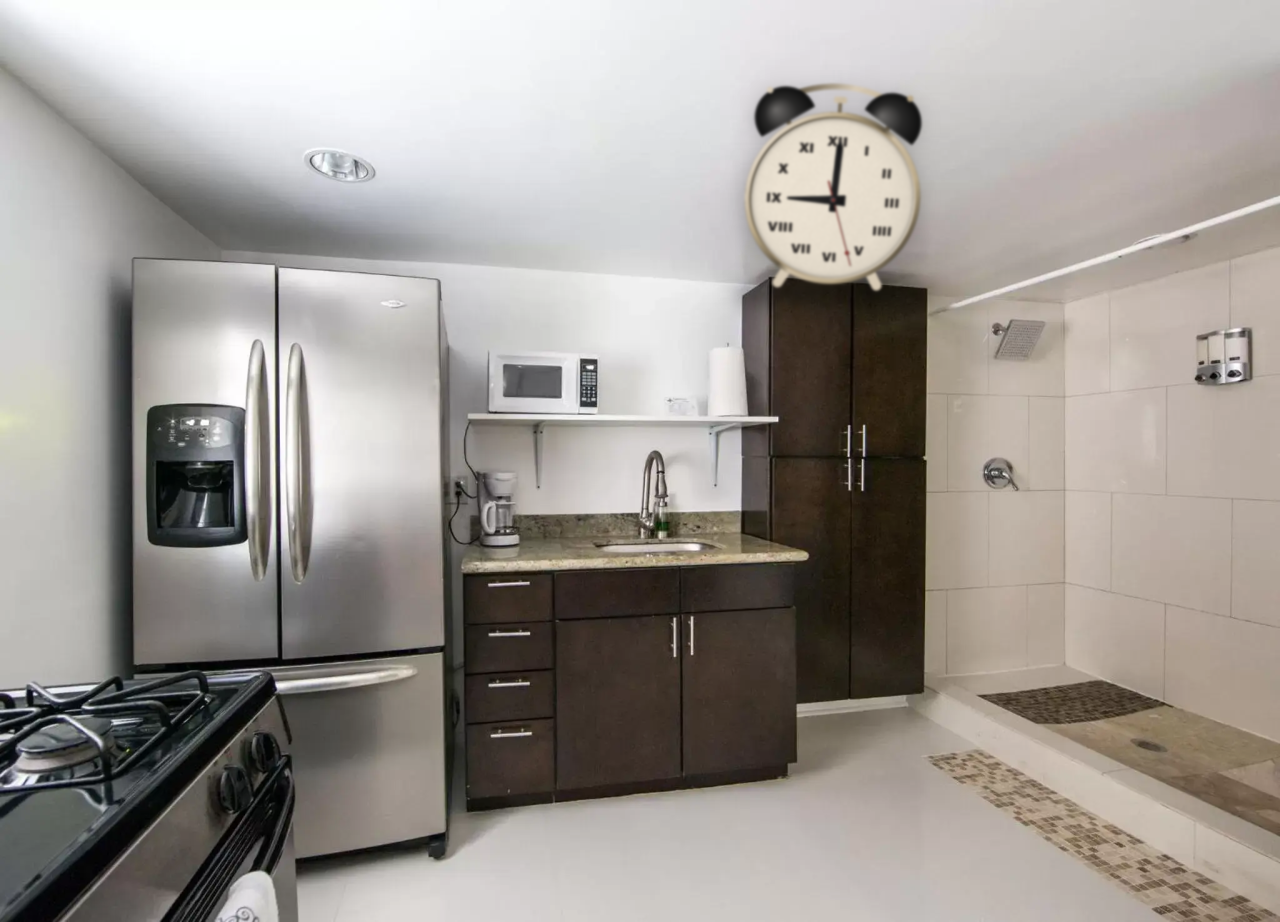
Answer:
9h00m27s
